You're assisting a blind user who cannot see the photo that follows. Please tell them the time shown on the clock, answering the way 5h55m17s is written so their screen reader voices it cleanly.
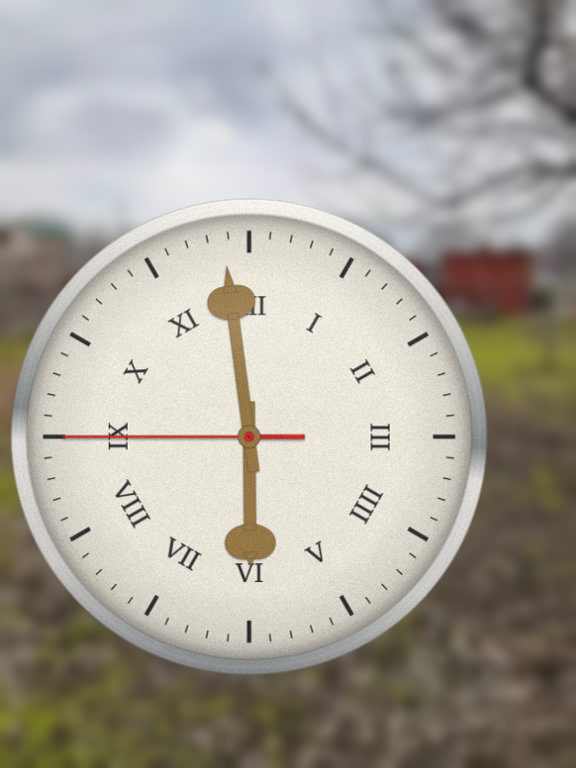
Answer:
5h58m45s
